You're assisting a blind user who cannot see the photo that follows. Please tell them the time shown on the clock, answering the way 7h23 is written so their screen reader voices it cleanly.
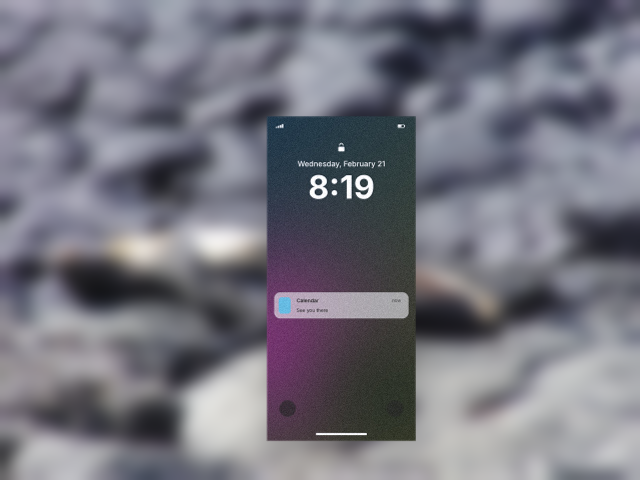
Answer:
8h19
